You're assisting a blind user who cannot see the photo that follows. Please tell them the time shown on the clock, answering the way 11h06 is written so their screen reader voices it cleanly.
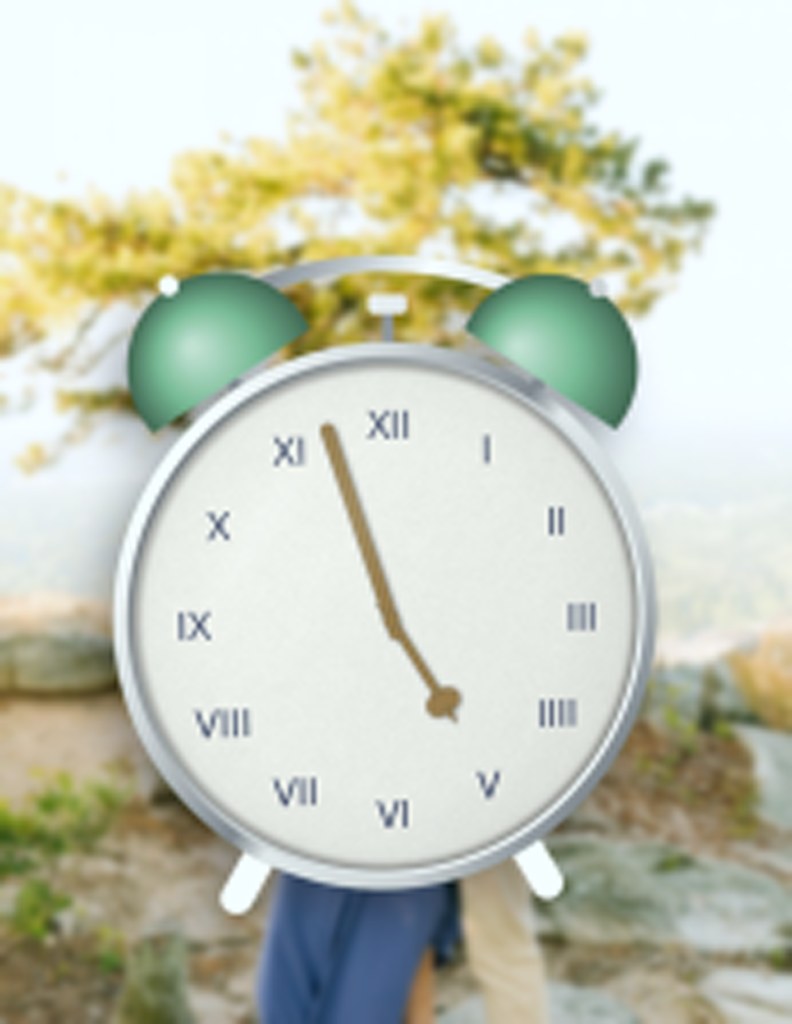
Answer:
4h57
